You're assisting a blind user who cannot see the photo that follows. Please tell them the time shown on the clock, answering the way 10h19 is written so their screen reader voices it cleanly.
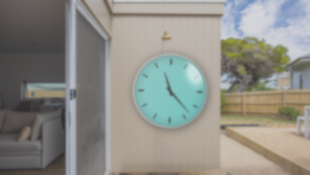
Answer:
11h23
